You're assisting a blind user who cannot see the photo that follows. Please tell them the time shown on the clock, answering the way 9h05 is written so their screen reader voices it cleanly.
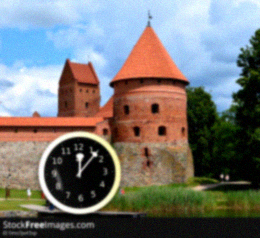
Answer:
12h07
